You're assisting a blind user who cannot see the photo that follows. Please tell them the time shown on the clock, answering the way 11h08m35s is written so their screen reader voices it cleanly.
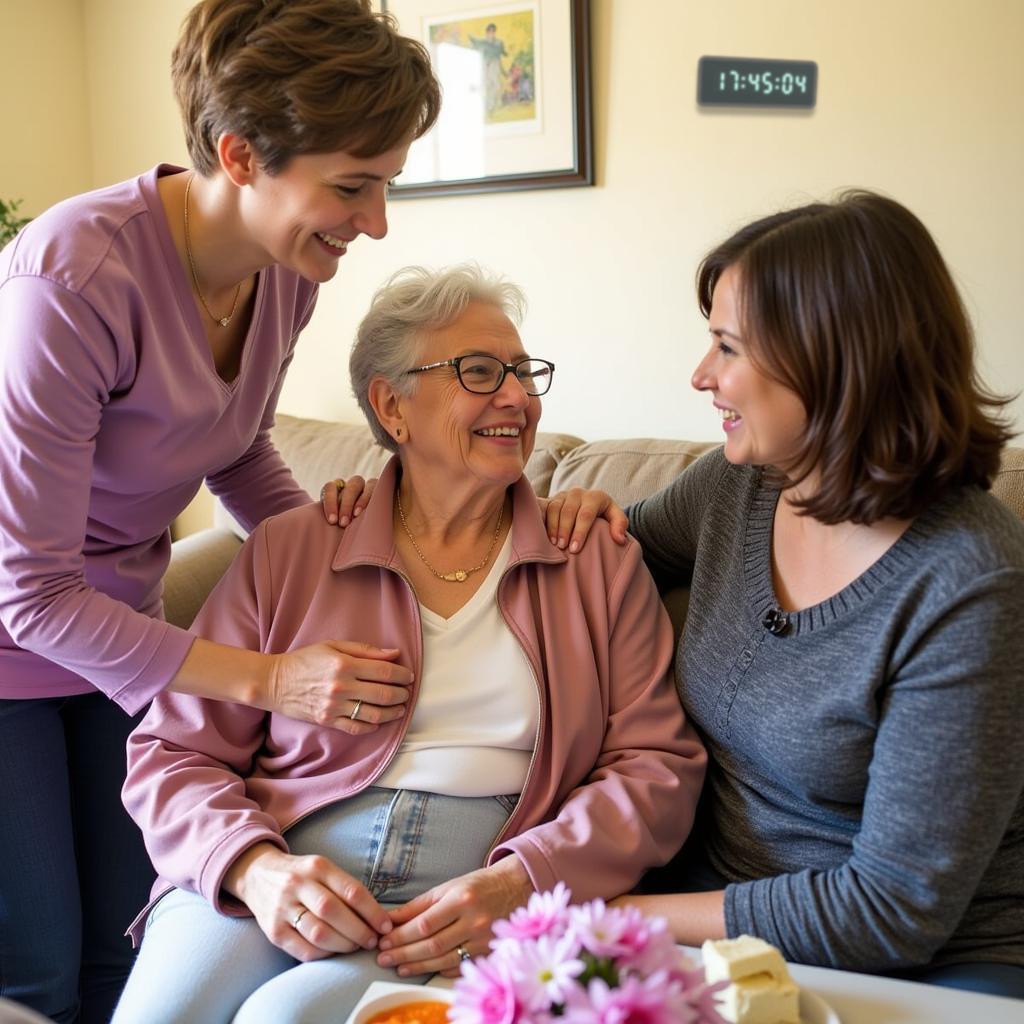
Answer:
17h45m04s
